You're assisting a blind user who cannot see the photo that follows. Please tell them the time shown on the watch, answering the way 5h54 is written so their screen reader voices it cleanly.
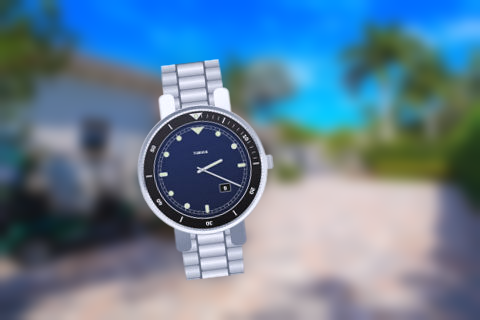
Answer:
2h20
